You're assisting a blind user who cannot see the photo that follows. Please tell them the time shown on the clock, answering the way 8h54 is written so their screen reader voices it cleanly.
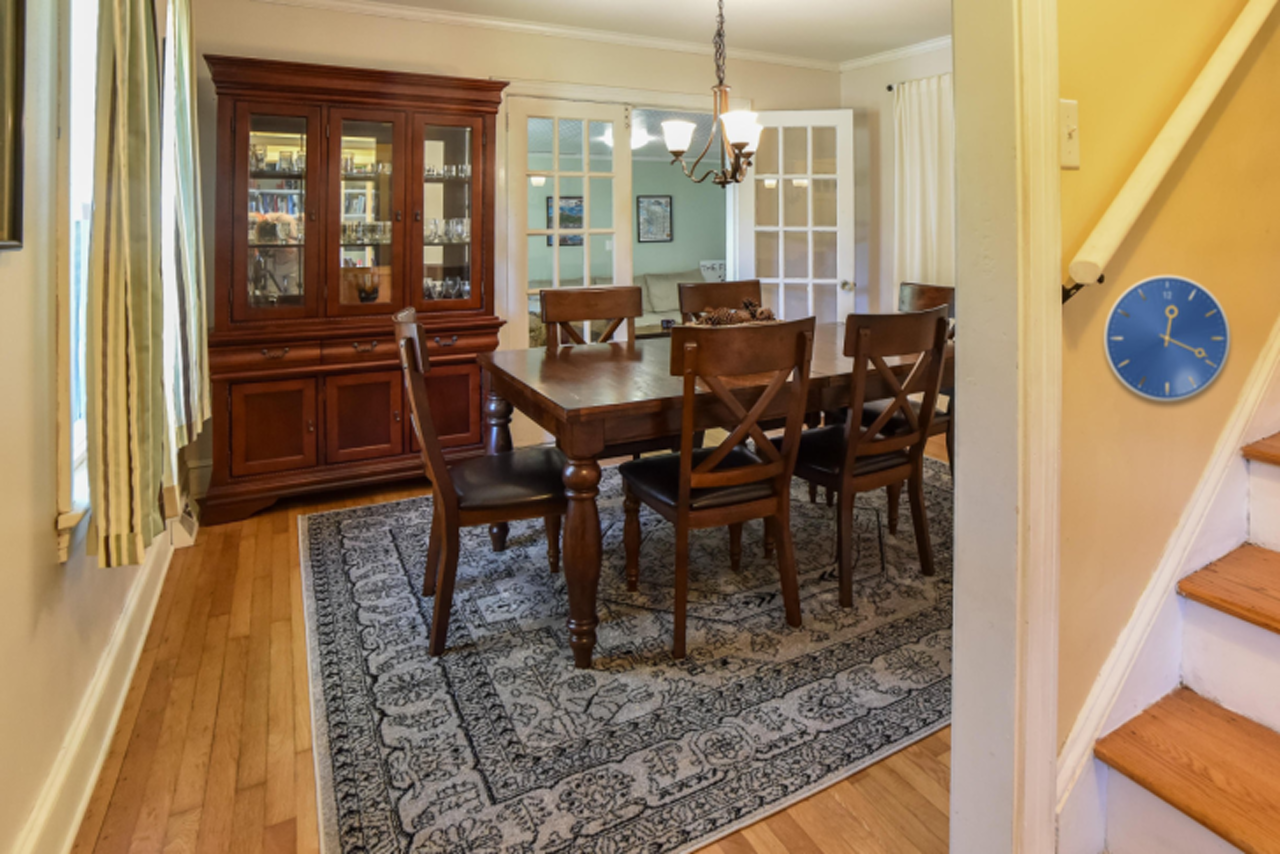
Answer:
12h19
